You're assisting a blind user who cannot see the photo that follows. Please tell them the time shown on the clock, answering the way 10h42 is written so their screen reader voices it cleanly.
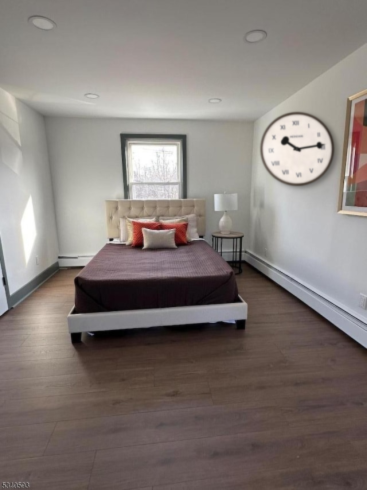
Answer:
10h14
